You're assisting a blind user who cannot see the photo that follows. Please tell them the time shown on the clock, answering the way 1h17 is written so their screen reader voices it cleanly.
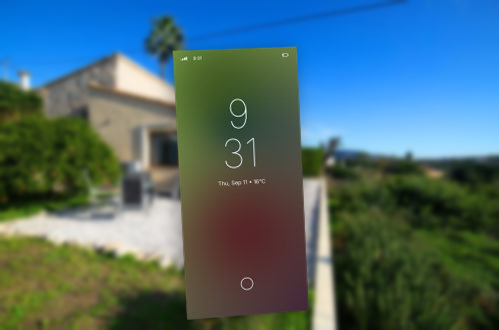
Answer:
9h31
